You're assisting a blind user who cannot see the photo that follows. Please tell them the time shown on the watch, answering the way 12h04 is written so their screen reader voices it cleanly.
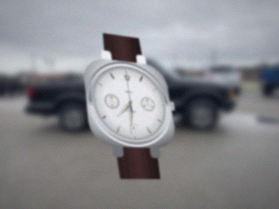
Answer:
7h31
